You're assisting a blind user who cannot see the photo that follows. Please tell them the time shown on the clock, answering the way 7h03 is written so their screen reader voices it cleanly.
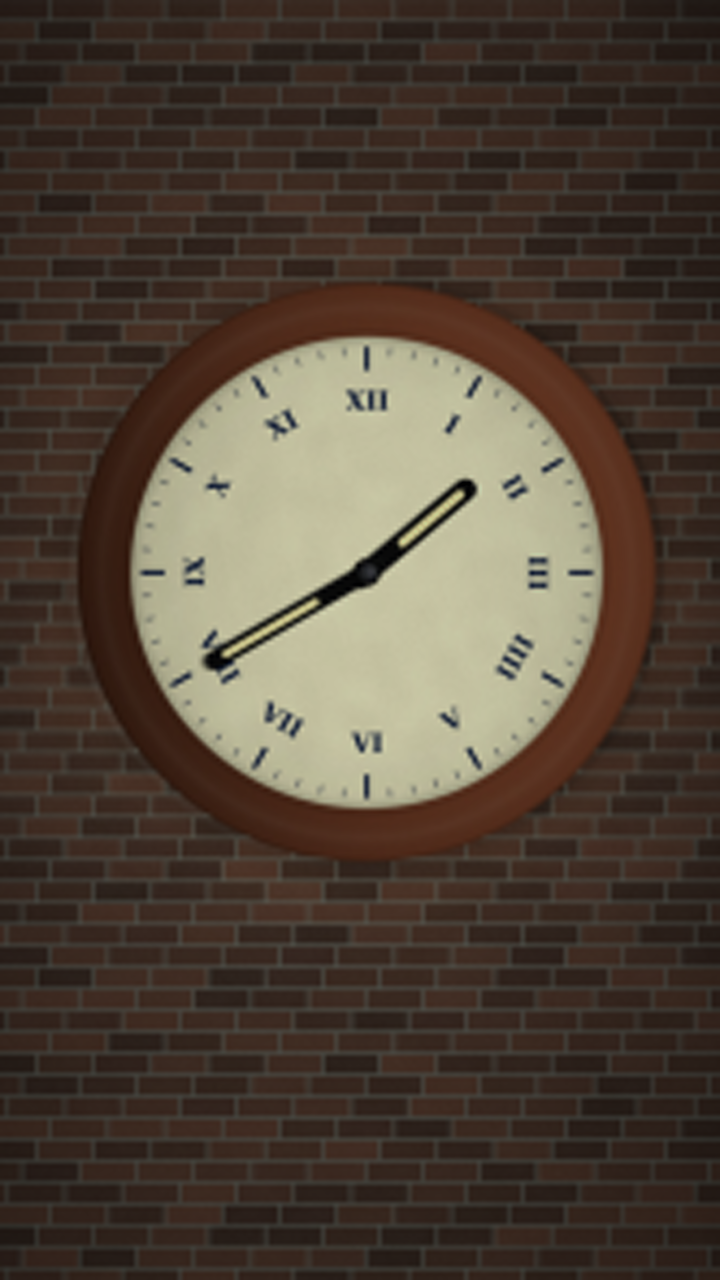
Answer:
1h40
